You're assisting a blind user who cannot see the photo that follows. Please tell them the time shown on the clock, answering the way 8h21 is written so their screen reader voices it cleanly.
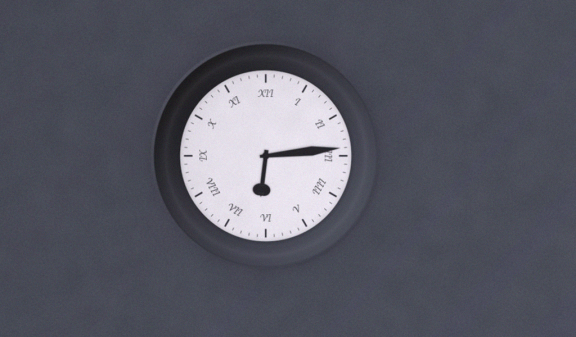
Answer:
6h14
